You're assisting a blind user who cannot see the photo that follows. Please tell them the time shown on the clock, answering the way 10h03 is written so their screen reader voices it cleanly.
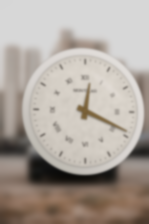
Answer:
12h19
